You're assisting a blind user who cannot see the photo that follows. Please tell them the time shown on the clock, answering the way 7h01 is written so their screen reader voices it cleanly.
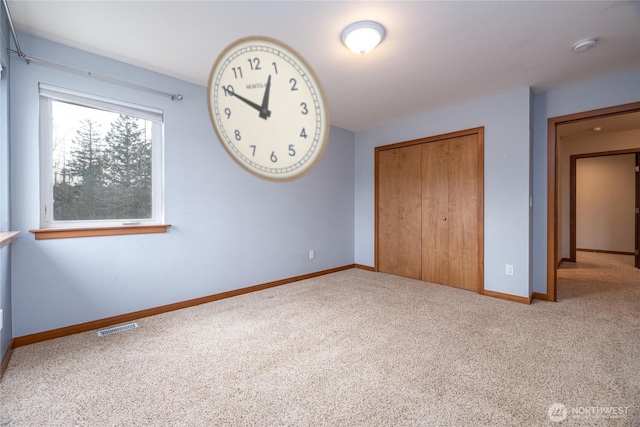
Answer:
12h50
